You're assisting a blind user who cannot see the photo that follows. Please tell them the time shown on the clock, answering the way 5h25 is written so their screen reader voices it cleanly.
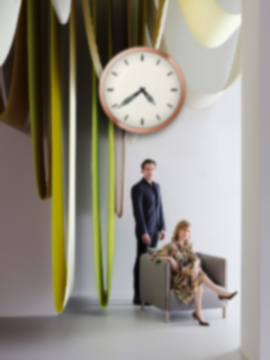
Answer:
4h39
